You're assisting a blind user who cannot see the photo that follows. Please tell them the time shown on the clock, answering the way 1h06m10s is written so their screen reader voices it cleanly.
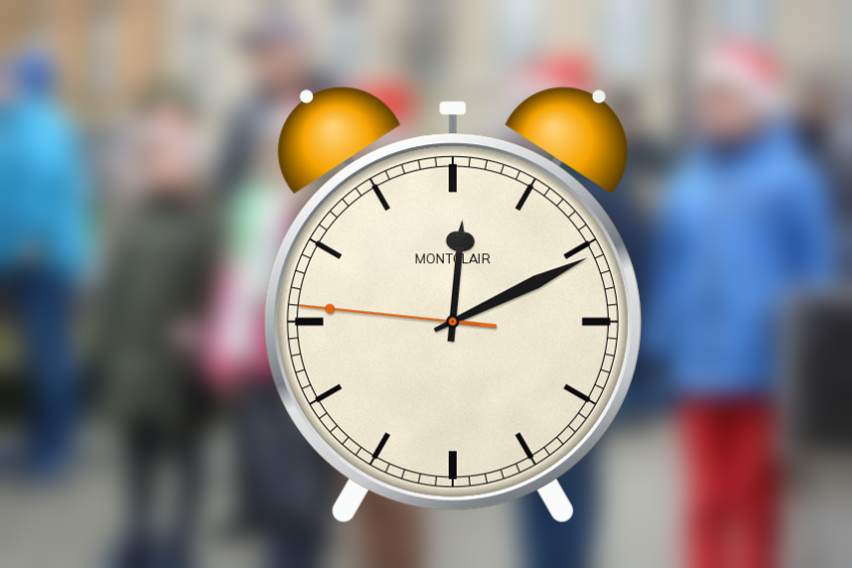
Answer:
12h10m46s
